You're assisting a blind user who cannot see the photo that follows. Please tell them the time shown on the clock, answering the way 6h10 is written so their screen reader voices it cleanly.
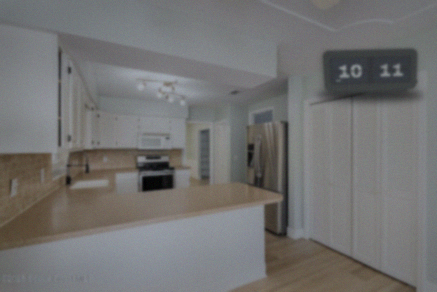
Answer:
10h11
